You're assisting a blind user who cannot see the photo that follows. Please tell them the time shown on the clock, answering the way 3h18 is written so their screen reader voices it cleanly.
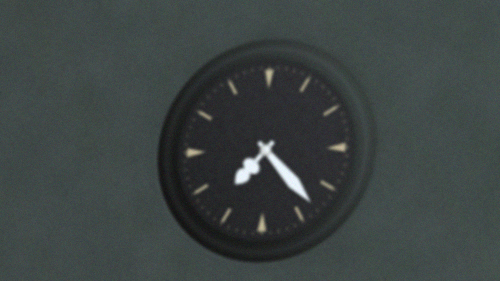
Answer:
7h23
